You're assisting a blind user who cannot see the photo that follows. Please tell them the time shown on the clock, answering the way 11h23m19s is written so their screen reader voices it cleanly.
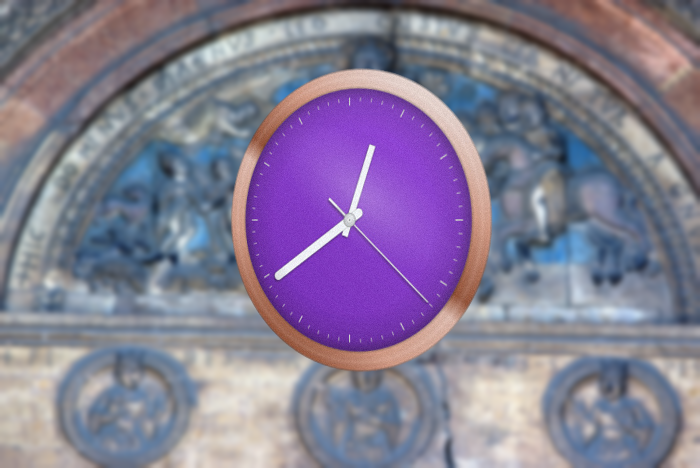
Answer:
12h39m22s
